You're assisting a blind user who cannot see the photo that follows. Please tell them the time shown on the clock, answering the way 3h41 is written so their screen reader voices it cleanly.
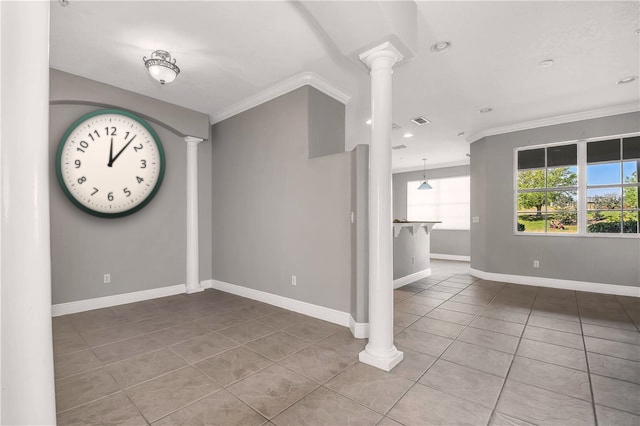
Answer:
12h07
